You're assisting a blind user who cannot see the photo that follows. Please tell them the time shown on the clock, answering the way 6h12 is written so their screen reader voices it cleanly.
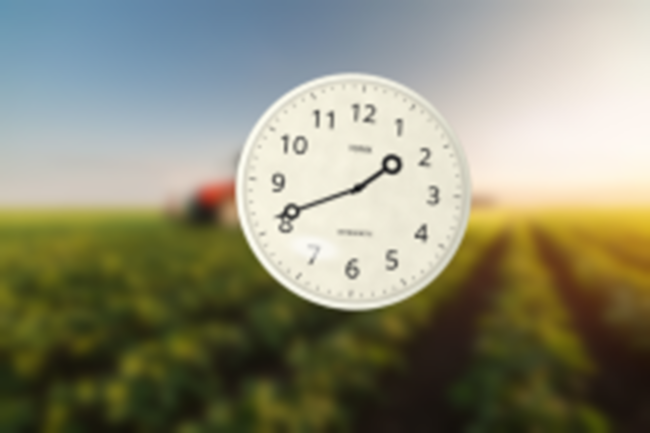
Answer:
1h41
